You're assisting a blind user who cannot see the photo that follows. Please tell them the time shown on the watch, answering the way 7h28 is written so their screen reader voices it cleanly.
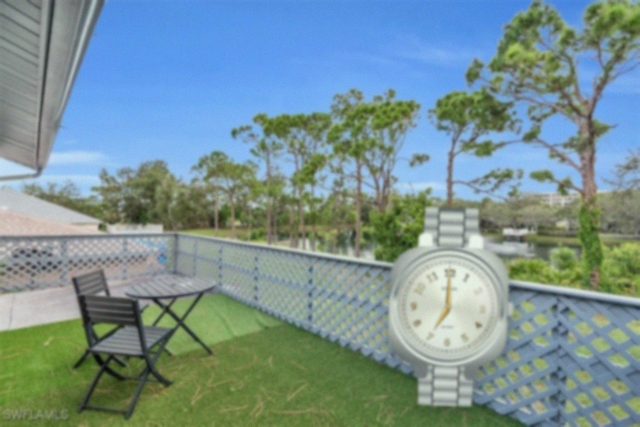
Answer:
7h00
